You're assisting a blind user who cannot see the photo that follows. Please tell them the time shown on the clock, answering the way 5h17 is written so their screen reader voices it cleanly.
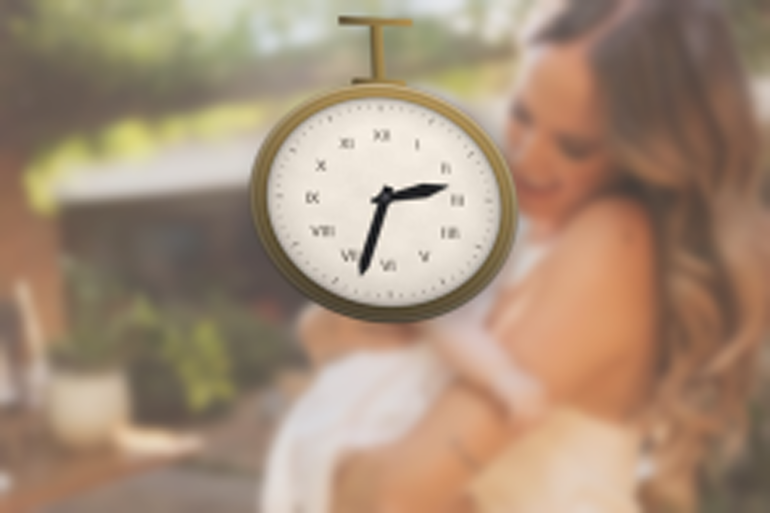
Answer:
2h33
